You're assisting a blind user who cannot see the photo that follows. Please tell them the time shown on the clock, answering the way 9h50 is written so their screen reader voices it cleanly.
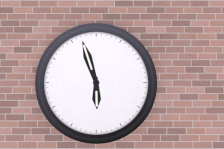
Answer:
5h57
